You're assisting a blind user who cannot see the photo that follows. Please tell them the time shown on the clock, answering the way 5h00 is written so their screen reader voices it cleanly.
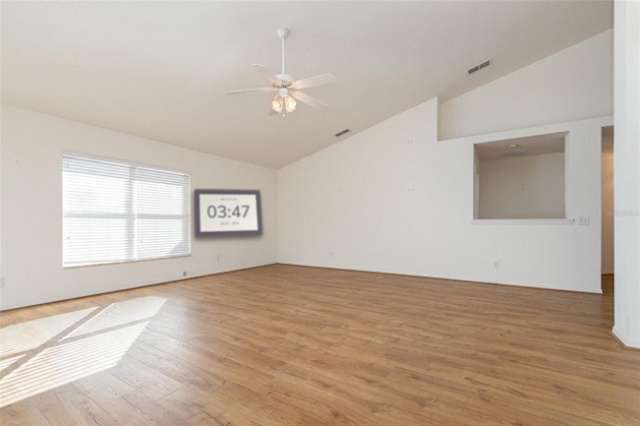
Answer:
3h47
